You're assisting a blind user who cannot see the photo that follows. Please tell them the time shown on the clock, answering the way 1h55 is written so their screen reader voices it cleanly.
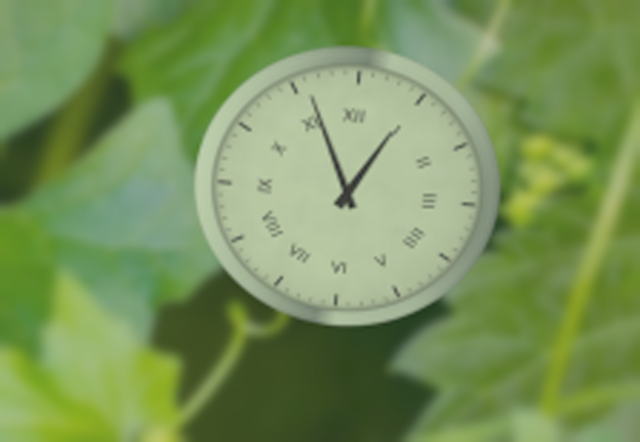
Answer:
12h56
